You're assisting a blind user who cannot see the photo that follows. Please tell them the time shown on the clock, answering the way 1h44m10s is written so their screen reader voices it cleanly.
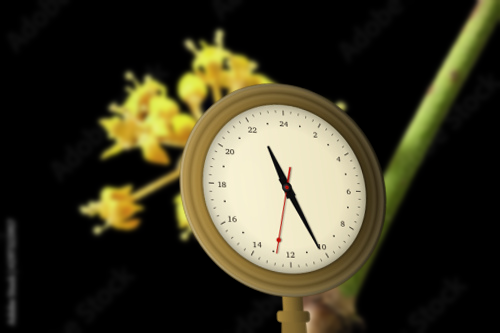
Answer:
22h25m32s
